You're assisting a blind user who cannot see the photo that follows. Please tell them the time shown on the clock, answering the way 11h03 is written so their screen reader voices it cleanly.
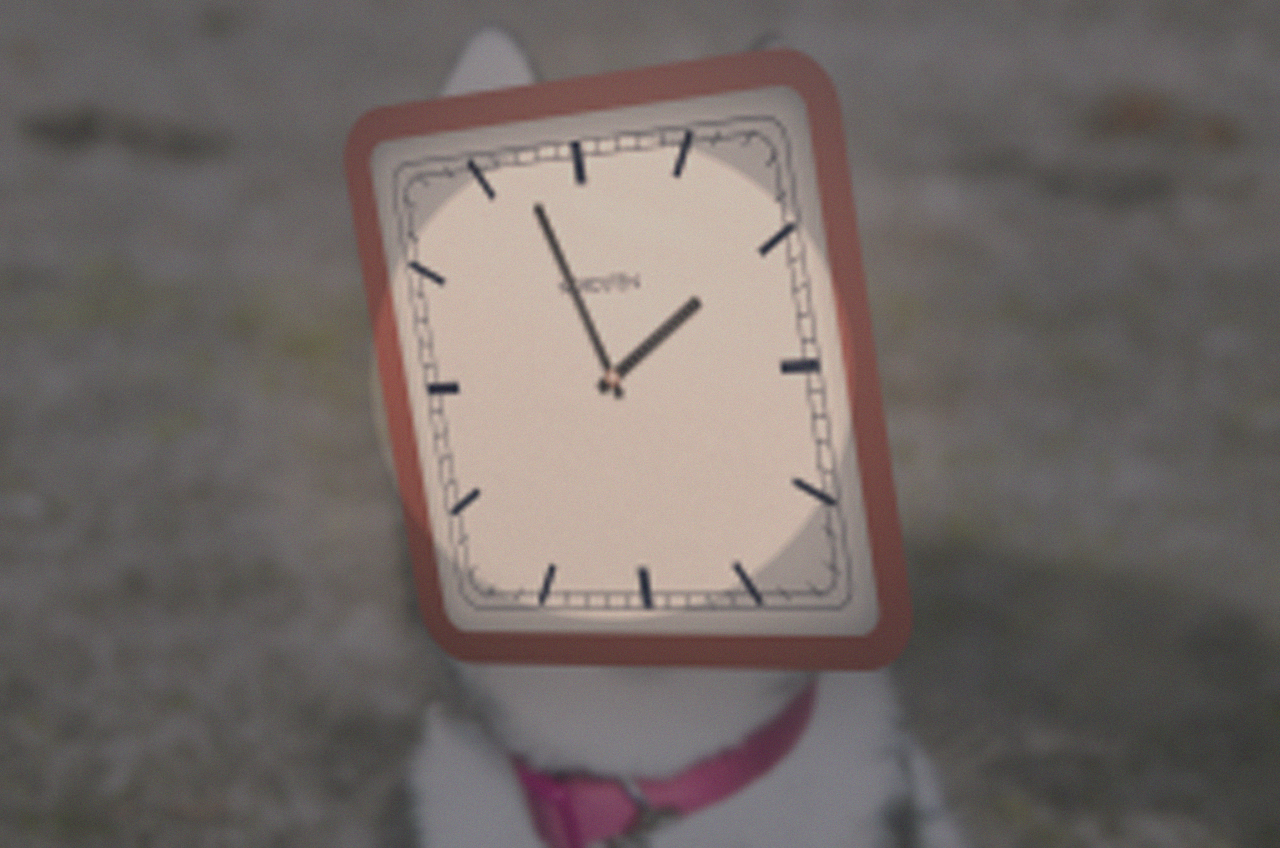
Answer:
1h57
